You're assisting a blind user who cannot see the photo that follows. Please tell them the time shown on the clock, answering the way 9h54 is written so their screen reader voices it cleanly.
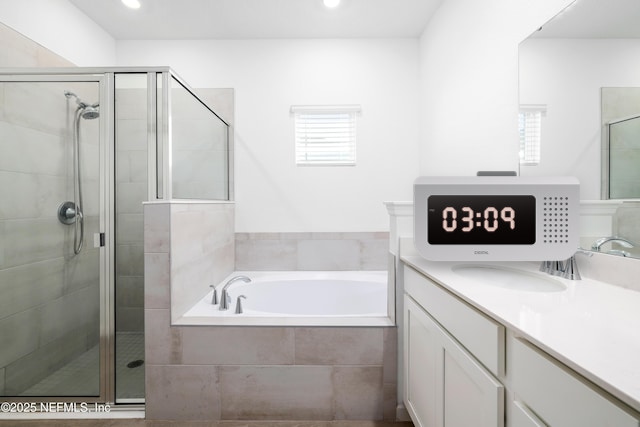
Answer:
3h09
